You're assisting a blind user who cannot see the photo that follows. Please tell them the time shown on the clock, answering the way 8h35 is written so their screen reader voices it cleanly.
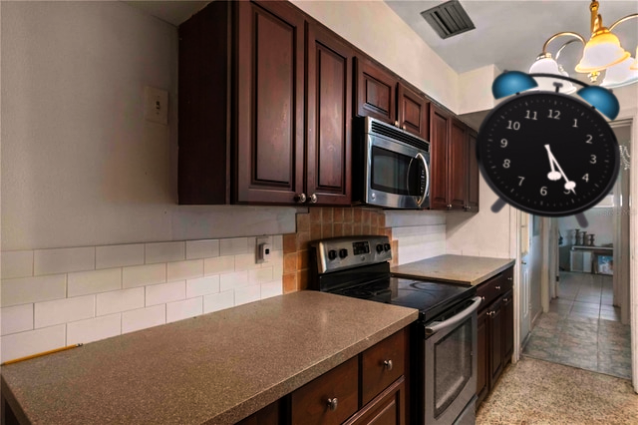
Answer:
5h24
